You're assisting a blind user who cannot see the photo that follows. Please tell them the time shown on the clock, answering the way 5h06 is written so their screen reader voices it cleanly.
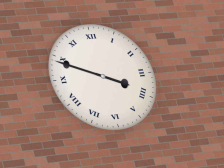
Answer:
3h49
